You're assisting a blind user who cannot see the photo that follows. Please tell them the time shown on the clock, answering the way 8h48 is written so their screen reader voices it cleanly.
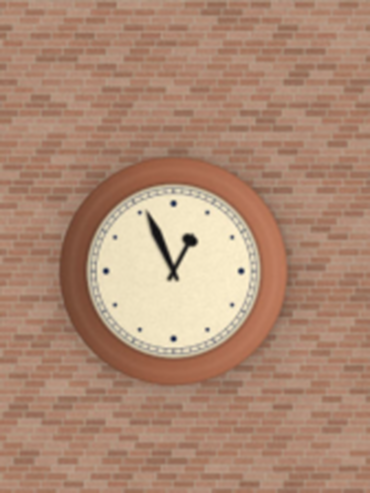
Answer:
12h56
